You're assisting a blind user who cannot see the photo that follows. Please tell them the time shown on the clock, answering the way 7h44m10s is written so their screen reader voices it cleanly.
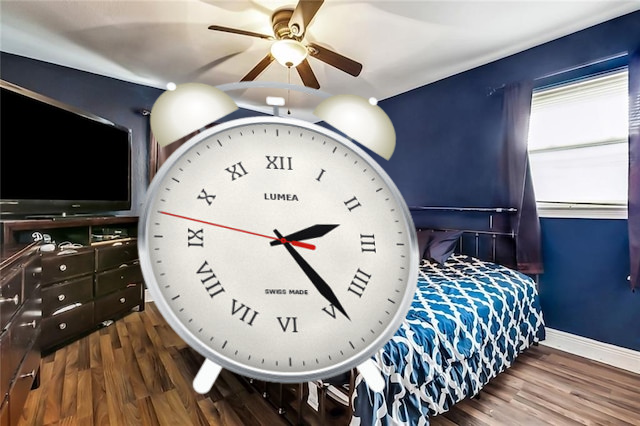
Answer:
2h23m47s
